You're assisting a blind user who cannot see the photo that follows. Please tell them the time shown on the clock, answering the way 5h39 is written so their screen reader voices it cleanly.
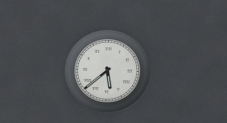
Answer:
5h38
